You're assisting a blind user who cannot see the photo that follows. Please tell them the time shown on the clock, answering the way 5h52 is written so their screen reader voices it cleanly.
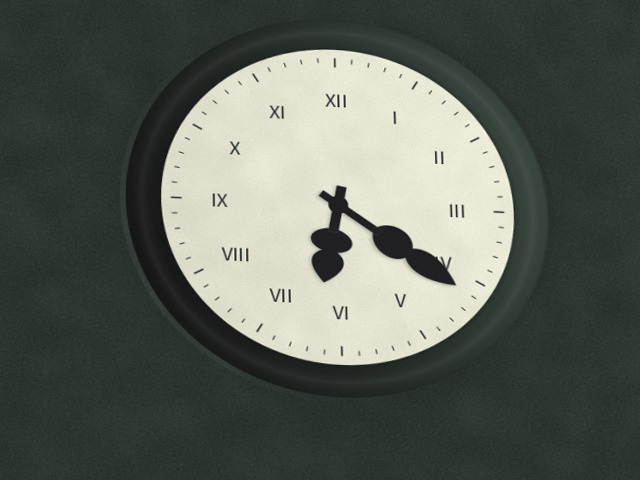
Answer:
6h21
